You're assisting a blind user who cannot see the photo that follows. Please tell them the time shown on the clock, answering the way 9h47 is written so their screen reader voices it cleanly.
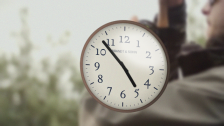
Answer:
4h53
